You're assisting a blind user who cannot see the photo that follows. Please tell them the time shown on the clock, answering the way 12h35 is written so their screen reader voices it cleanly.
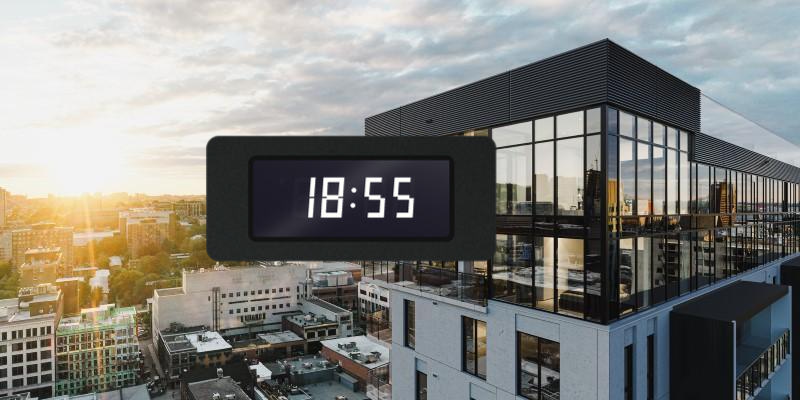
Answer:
18h55
